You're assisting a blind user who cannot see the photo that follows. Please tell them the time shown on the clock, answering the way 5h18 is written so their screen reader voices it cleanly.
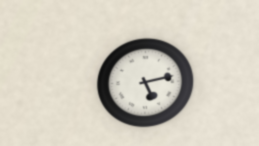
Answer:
5h13
